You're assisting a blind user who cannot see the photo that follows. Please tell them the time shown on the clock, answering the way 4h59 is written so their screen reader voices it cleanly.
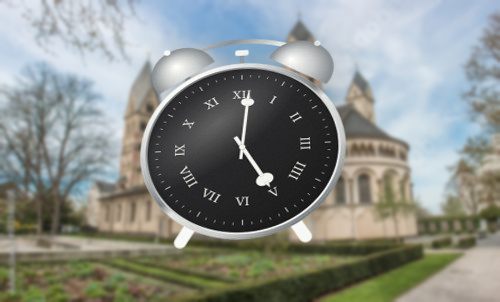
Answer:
5h01
